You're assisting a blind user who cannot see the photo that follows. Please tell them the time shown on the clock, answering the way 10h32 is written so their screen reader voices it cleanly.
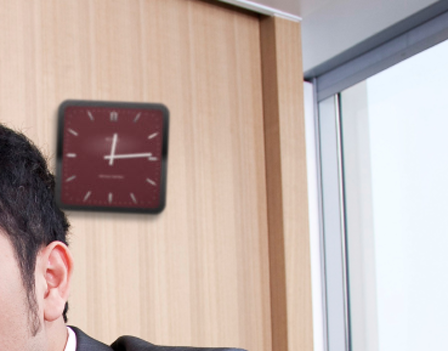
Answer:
12h14
